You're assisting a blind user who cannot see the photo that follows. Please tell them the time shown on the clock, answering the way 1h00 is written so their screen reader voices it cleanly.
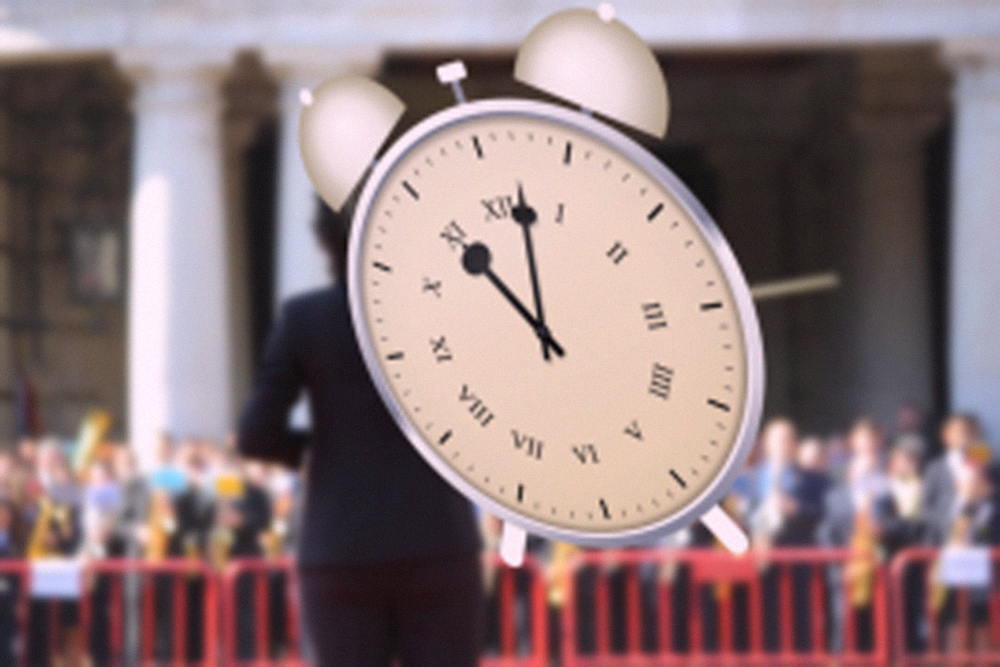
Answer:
11h02
